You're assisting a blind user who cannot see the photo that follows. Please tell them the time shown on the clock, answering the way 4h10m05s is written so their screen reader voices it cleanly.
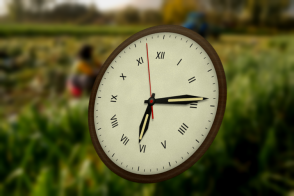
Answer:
6h13m57s
